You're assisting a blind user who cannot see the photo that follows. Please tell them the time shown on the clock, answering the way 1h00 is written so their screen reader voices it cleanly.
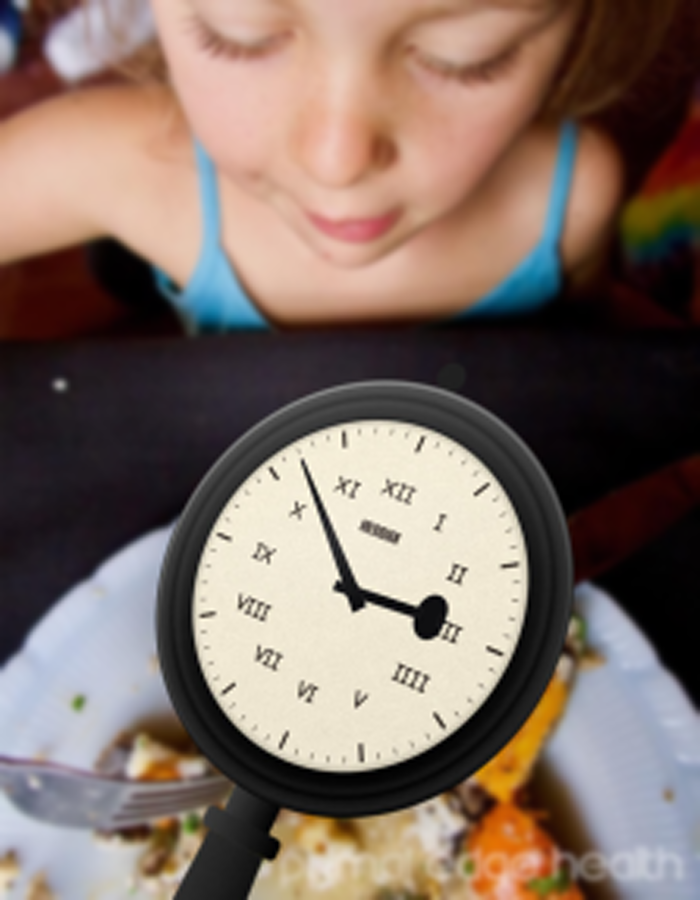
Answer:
2h52
